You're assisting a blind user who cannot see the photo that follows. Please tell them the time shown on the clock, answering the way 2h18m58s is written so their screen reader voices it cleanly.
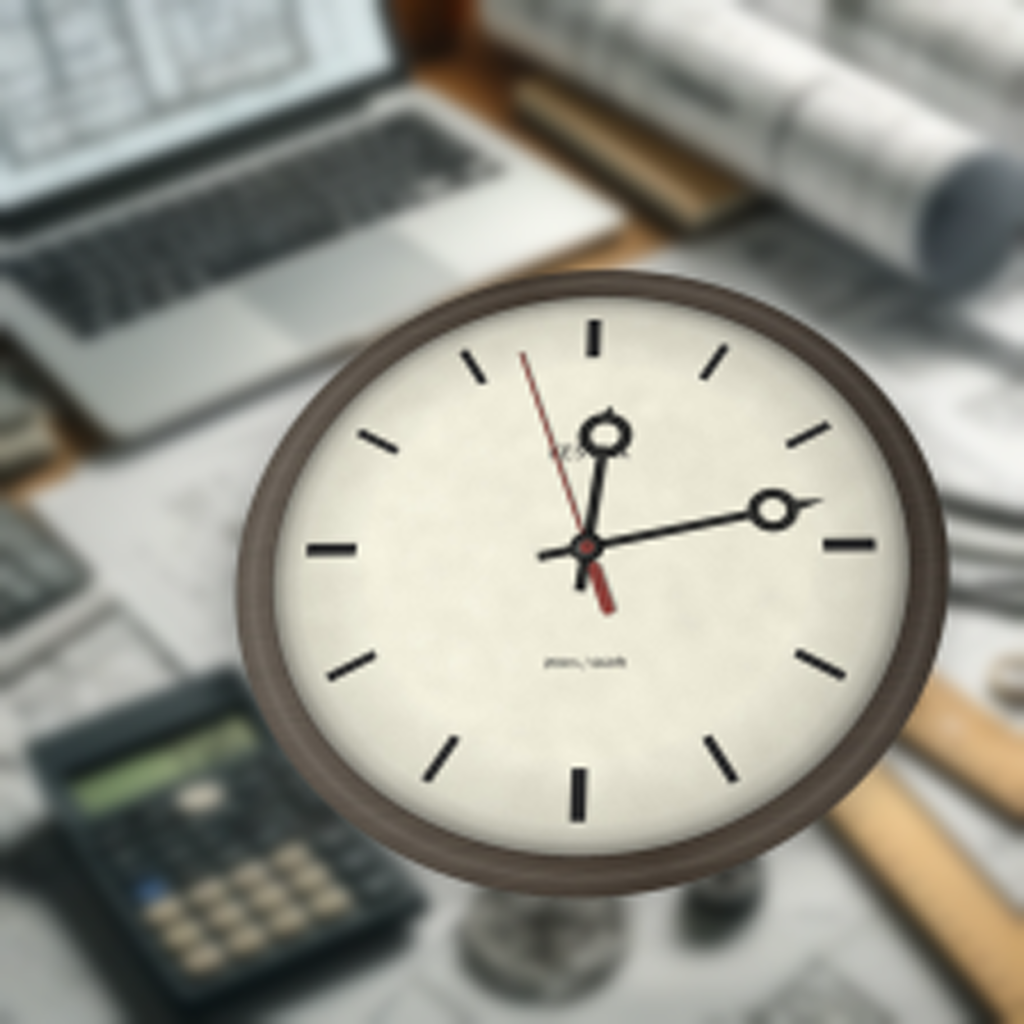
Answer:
12h12m57s
